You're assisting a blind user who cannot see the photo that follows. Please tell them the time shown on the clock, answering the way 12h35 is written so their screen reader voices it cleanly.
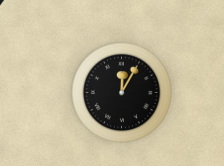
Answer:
12h05
